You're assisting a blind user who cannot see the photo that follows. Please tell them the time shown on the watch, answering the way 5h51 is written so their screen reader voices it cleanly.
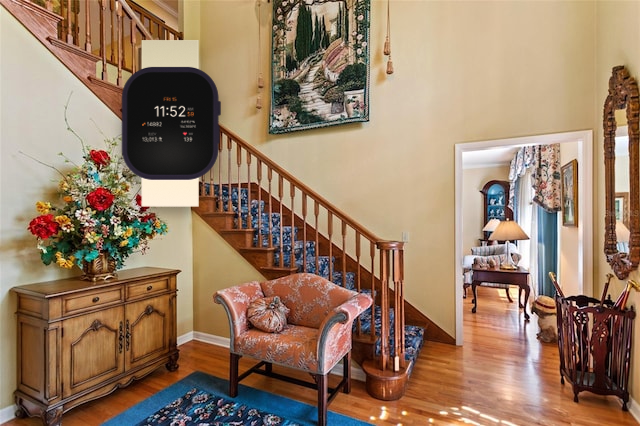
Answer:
11h52
